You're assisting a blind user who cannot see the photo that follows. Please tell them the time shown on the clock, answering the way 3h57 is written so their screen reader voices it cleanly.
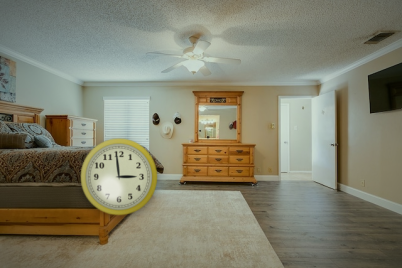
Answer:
2h59
